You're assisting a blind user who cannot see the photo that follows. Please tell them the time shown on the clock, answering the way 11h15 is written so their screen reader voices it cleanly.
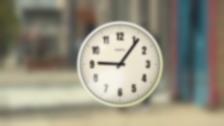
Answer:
9h06
